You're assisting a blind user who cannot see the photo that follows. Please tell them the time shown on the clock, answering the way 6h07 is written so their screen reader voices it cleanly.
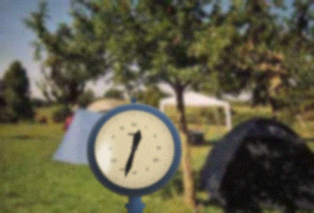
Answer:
12h33
